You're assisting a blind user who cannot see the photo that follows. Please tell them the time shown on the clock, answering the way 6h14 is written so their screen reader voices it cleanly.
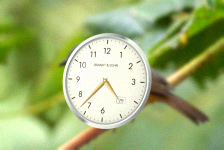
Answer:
4h37
